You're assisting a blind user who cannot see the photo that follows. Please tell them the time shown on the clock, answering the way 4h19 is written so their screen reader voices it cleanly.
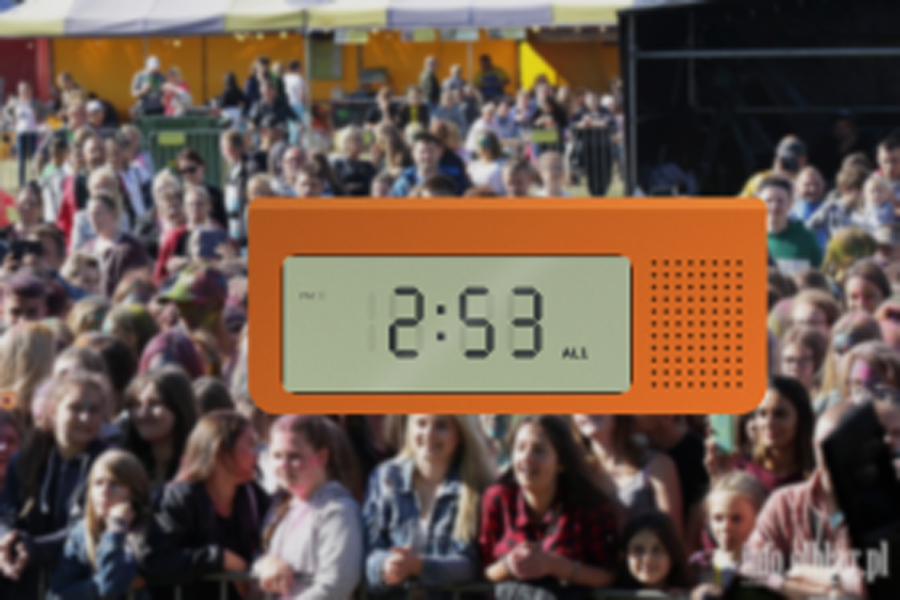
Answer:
2h53
